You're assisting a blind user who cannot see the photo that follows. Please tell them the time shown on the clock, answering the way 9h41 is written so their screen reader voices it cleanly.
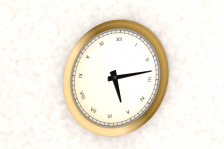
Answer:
5h13
